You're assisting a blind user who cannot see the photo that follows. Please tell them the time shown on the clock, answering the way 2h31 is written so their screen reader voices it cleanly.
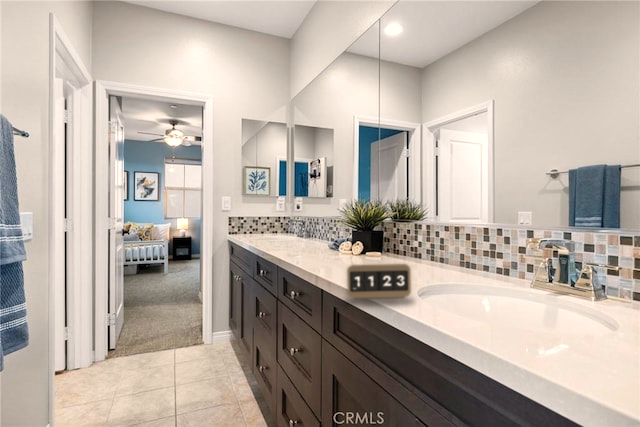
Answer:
11h23
